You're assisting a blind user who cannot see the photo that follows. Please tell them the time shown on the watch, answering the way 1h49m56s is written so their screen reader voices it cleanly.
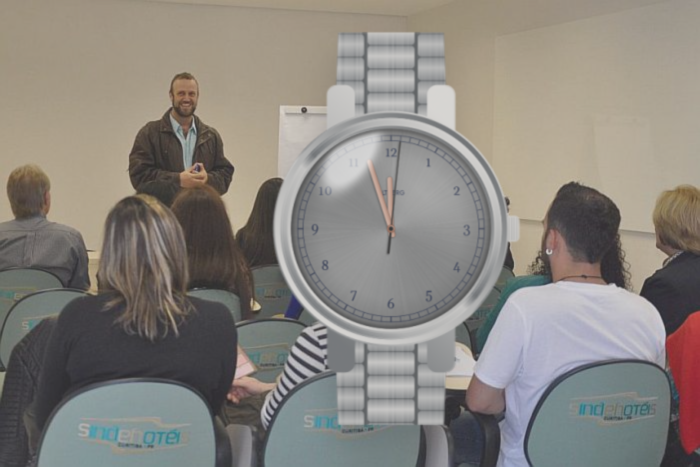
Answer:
11h57m01s
